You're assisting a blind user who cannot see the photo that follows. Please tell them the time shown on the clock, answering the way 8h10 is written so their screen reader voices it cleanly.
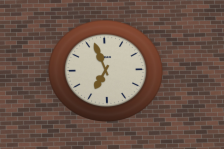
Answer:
6h57
